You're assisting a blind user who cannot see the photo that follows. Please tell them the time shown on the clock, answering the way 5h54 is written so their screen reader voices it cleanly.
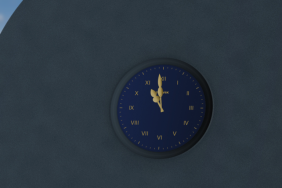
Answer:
10h59
